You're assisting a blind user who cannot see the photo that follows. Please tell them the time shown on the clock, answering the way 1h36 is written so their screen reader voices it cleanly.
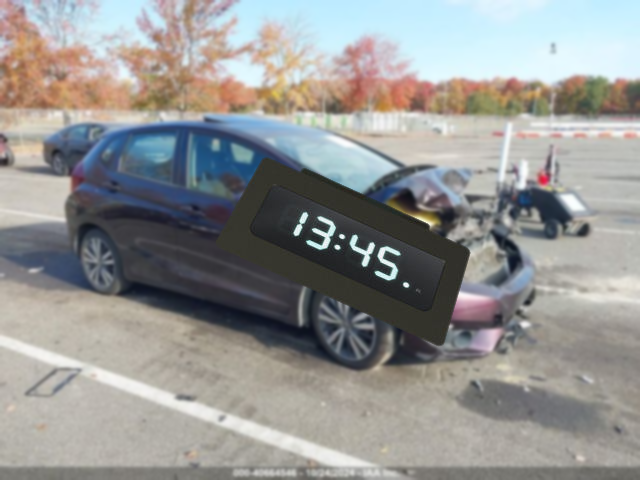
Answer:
13h45
